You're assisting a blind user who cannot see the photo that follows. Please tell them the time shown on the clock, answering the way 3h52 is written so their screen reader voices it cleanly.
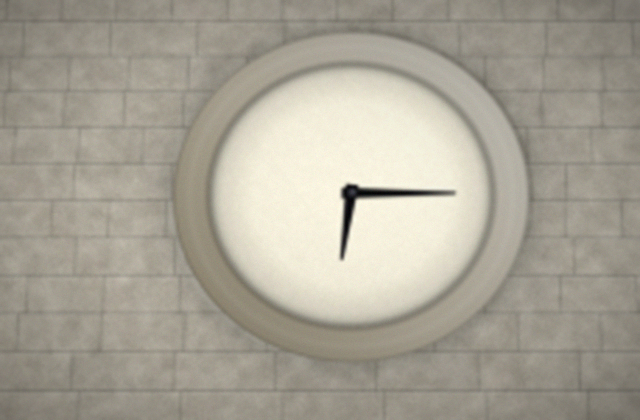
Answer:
6h15
